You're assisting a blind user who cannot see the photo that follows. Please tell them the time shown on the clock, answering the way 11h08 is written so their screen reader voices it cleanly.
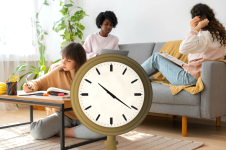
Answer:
10h21
